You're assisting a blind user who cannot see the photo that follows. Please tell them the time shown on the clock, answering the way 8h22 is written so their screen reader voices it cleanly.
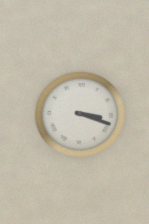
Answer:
3h18
